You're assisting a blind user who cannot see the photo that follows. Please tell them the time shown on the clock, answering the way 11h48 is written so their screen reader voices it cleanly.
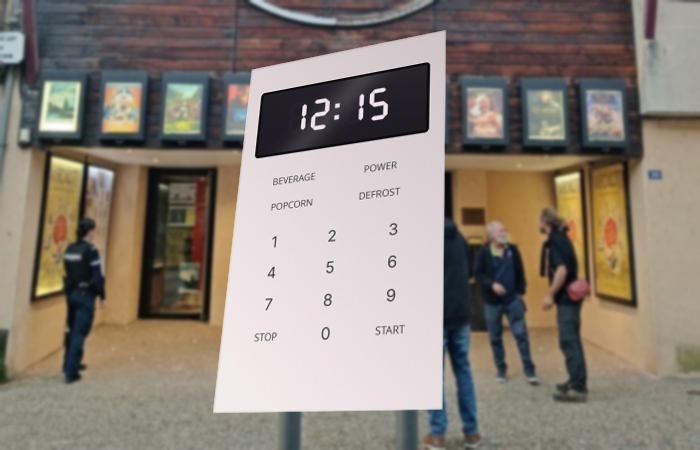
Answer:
12h15
